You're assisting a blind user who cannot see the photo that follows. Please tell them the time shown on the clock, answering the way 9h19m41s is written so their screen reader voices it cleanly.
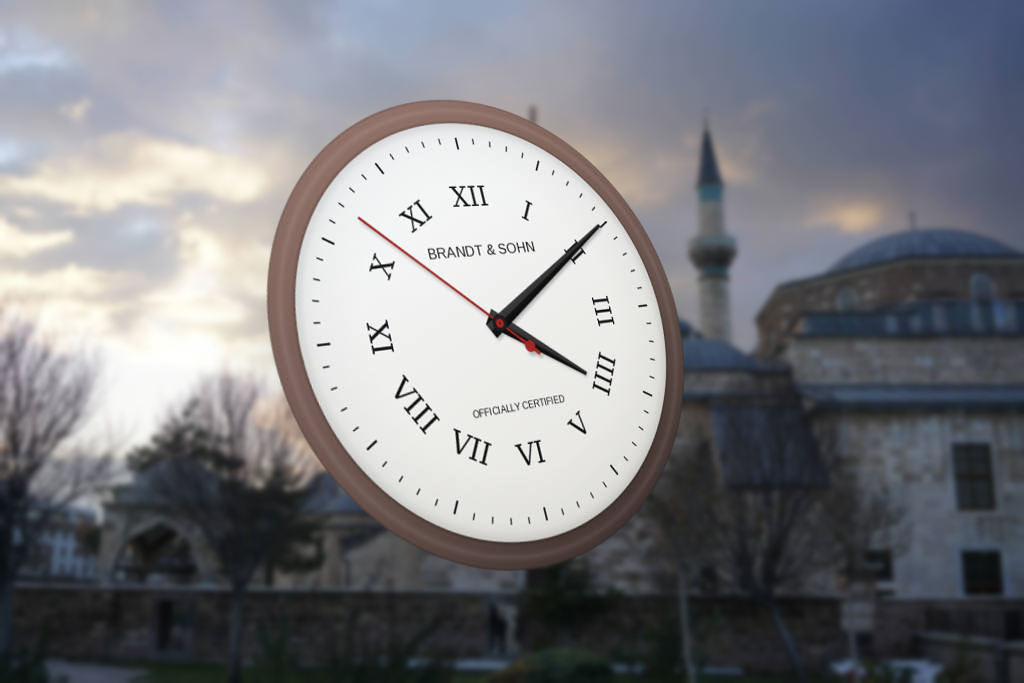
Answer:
4h09m52s
